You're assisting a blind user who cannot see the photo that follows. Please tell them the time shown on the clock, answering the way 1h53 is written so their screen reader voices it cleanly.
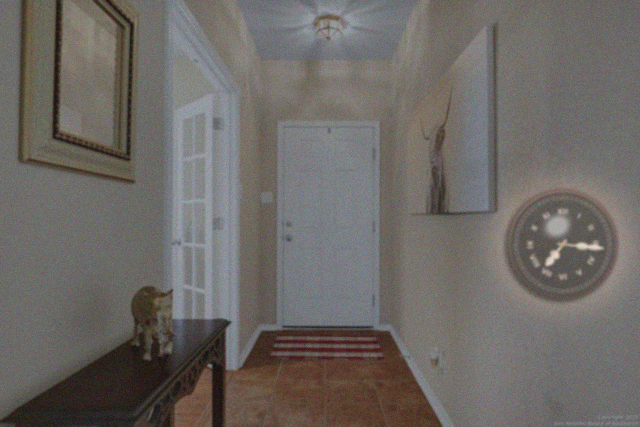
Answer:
7h16
